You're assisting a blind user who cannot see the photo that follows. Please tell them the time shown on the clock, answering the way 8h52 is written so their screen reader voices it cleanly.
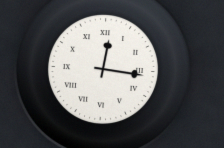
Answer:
12h16
